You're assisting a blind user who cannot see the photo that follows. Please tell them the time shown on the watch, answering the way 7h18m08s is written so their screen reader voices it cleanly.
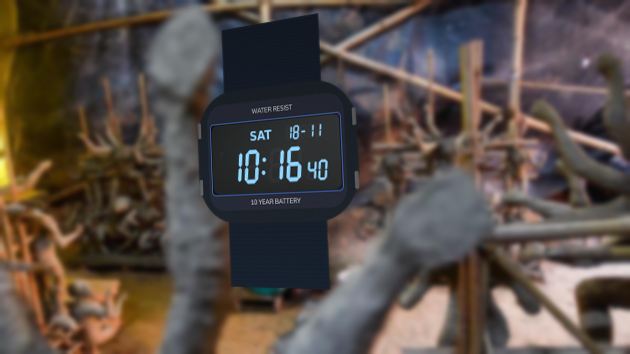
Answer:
10h16m40s
